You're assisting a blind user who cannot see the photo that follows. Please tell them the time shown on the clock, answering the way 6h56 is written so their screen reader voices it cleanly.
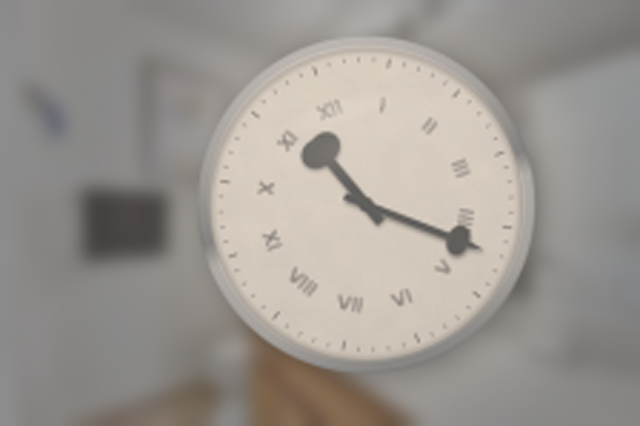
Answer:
11h22
